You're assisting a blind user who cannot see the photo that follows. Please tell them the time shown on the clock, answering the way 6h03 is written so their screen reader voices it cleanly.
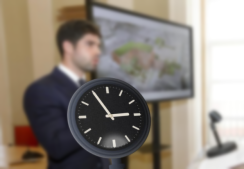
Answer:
2h55
